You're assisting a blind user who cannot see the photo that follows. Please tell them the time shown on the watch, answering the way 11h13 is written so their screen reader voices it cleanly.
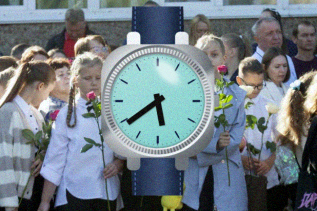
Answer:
5h39
